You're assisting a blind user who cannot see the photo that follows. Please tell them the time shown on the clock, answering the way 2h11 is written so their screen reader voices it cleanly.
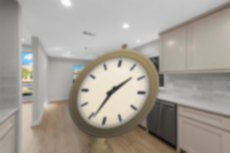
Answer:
1h34
